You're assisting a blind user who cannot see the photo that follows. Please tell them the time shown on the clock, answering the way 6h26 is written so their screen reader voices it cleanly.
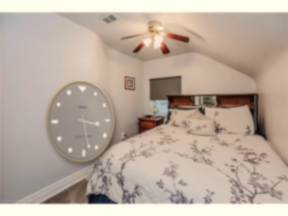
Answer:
3h28
